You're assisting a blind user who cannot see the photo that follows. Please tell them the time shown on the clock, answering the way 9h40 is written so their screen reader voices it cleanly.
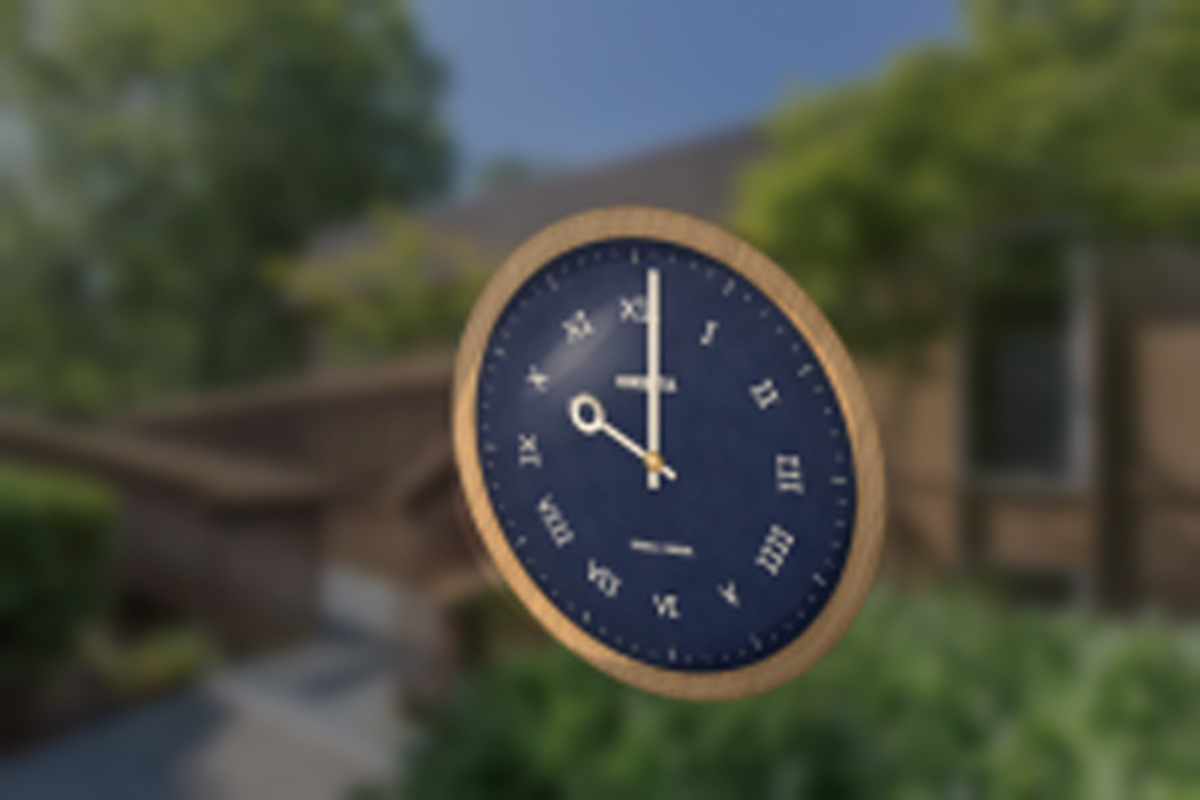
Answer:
10h01
